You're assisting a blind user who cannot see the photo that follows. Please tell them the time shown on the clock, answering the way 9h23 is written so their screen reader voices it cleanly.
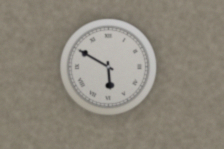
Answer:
5h50
